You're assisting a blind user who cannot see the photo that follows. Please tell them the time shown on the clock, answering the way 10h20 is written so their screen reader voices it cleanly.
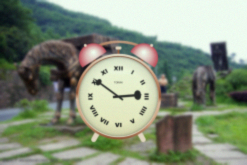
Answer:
2h51
